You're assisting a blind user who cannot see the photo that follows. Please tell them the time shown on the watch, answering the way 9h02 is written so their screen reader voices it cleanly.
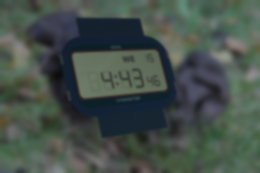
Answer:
4h43
